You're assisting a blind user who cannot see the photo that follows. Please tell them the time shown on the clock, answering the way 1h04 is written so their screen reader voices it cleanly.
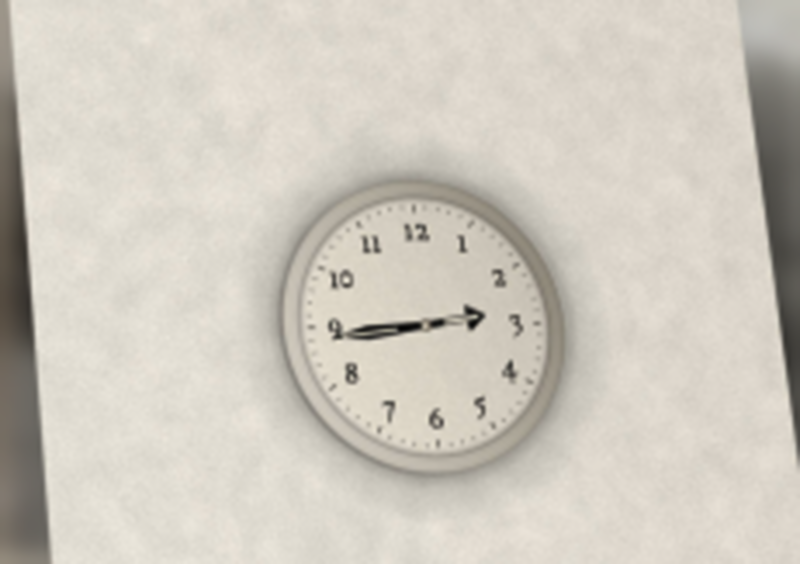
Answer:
2h44
